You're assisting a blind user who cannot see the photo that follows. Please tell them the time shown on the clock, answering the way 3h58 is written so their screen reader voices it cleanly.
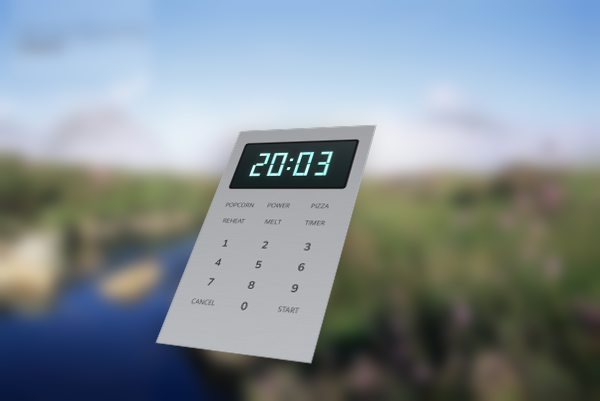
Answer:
20h03
